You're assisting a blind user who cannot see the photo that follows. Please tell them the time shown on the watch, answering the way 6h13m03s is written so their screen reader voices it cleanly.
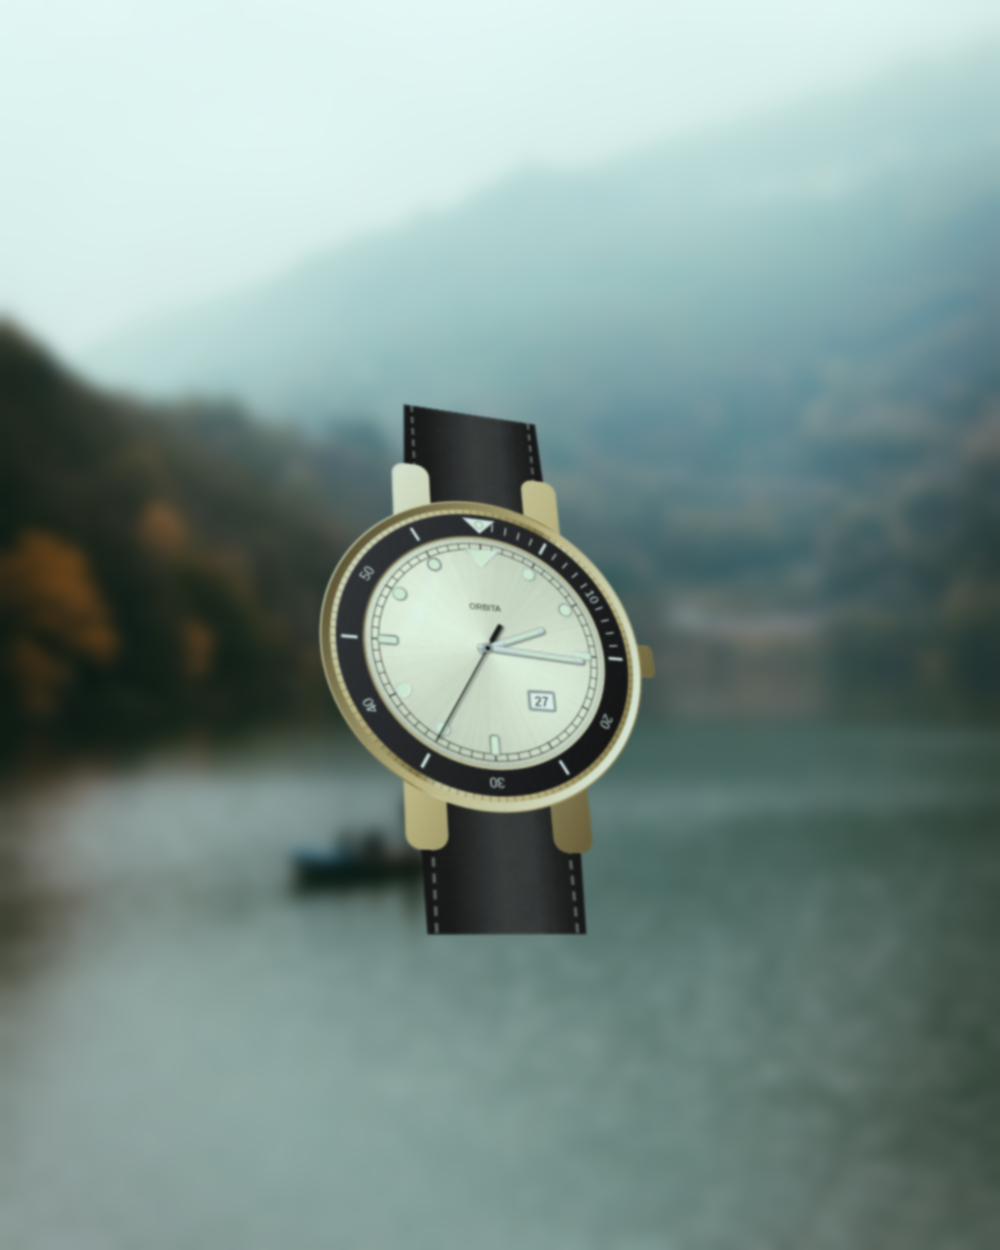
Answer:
2h15m35s
